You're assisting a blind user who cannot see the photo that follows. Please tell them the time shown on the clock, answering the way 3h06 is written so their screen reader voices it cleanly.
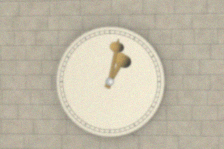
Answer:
1h02
